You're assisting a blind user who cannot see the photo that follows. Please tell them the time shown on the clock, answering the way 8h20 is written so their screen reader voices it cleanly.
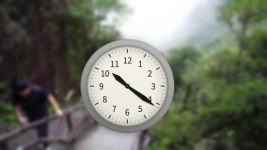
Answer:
10h21
